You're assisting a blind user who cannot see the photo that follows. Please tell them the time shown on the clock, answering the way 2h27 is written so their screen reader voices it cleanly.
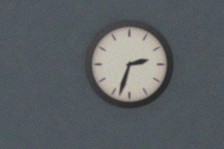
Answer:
2h33
